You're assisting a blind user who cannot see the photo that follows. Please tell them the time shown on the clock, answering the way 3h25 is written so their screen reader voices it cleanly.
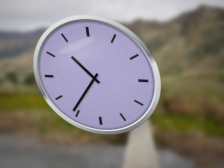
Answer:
10h36
